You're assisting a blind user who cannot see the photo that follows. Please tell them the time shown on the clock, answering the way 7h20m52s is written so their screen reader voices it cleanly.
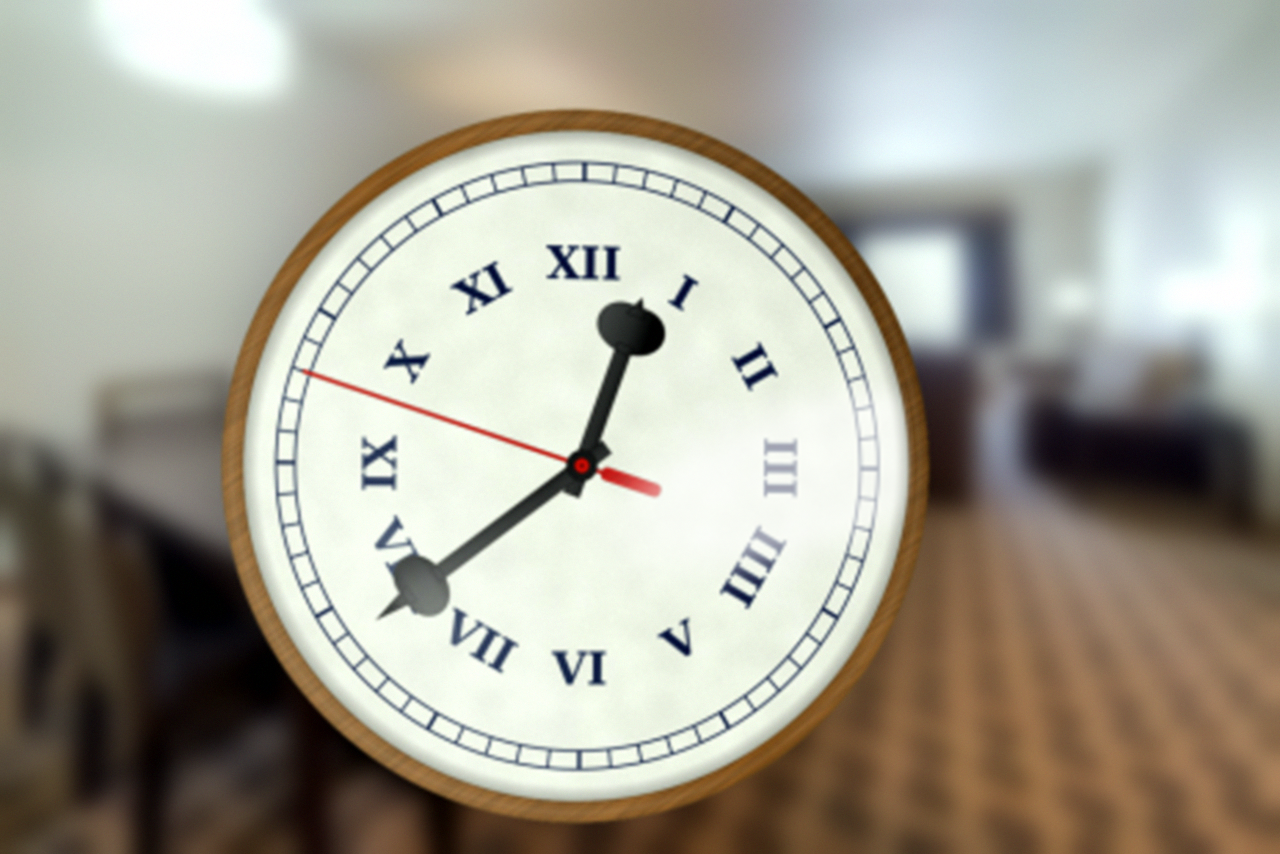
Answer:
12h38m48s
